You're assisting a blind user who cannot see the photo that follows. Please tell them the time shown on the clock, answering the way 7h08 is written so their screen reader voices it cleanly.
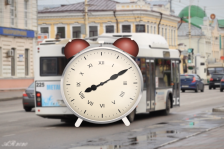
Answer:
8h10
